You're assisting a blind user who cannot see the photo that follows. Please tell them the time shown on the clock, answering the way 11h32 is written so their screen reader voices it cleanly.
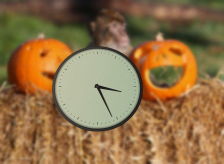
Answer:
3h26
